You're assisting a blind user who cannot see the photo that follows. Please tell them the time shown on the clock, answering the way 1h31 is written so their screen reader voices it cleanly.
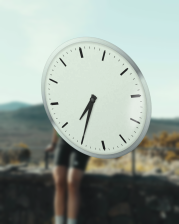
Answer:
7h35
